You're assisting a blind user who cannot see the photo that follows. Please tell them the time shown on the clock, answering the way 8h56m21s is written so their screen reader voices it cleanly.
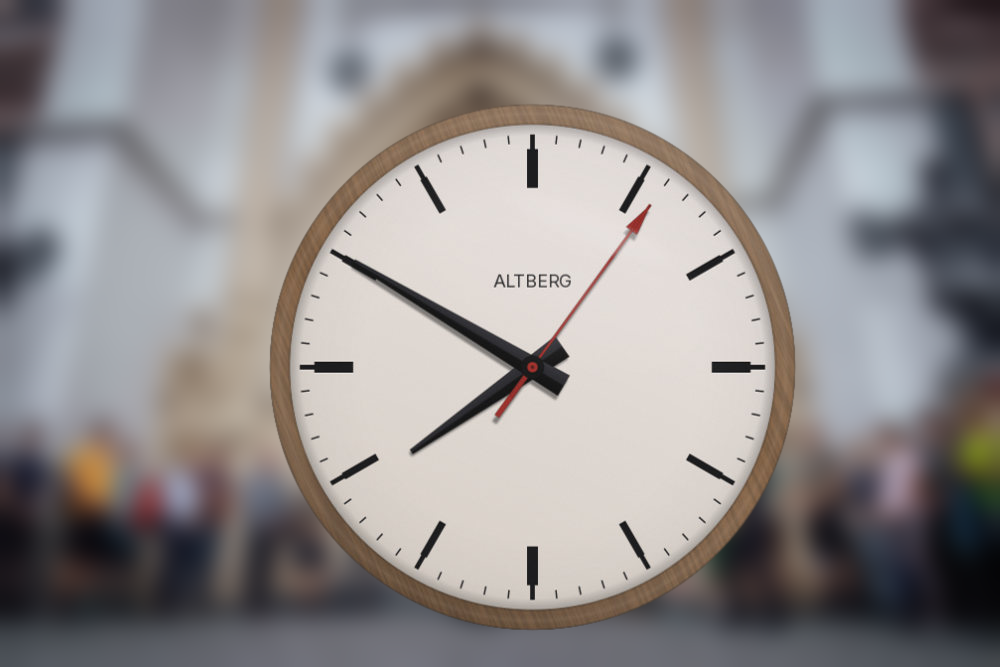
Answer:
7h50m06s
